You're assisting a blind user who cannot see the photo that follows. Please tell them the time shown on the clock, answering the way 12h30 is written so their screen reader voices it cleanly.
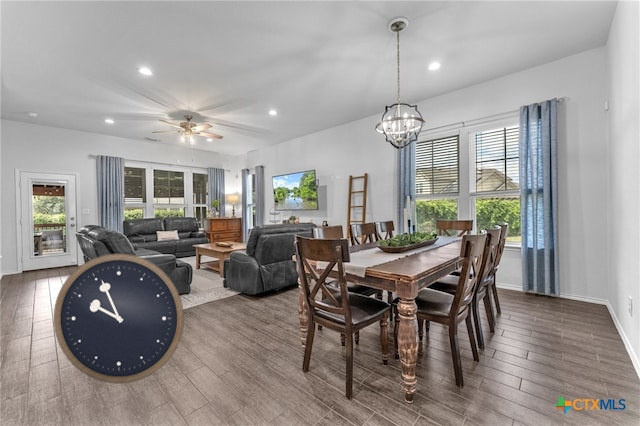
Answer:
9h56
